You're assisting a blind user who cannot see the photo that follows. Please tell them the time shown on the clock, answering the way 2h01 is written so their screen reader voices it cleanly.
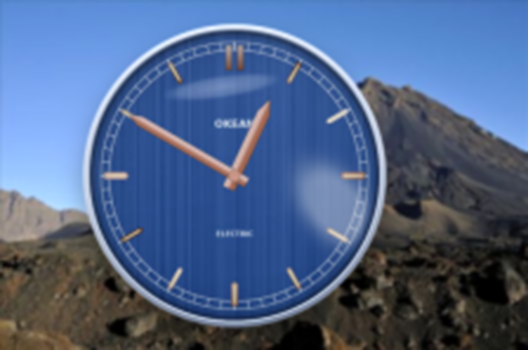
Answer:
12h50
